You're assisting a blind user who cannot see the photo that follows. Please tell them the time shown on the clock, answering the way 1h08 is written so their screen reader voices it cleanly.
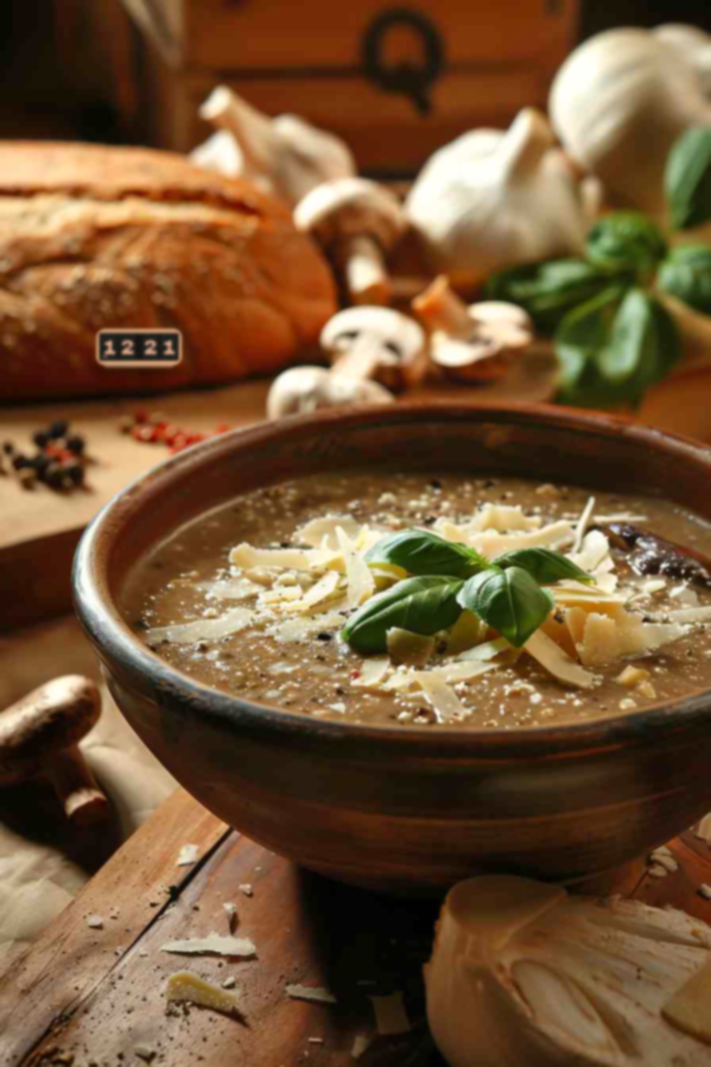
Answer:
12h21
